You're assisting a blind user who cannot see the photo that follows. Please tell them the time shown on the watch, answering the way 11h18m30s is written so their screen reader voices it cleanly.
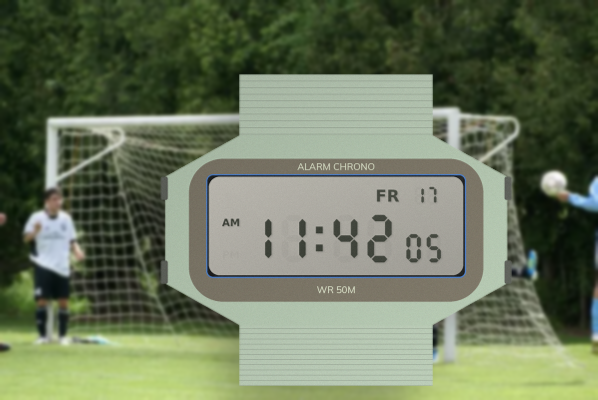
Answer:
11h42m05s
